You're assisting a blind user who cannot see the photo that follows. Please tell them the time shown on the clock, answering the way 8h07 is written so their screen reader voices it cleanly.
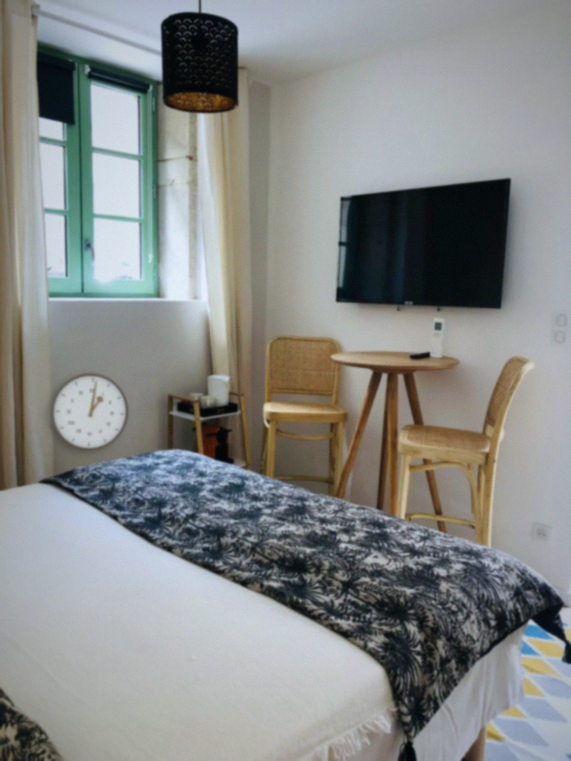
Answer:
1h01
